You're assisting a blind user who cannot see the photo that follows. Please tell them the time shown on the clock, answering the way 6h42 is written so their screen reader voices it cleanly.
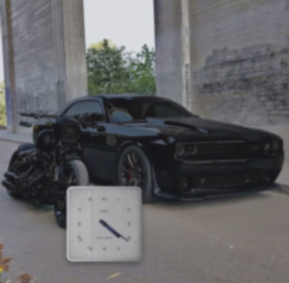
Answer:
4h21
